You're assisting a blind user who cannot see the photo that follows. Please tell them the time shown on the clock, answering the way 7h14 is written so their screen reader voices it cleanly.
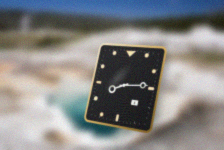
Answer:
8h14
